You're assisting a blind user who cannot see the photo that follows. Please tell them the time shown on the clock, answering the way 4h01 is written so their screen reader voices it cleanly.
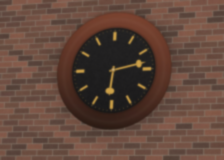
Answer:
6h13
